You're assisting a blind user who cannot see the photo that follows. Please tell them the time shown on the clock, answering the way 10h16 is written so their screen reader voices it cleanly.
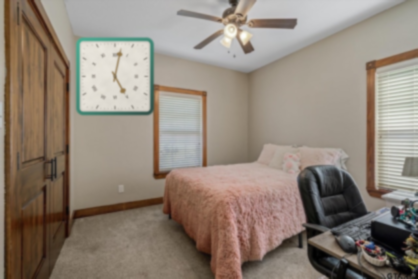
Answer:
5h02
